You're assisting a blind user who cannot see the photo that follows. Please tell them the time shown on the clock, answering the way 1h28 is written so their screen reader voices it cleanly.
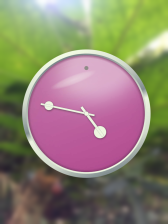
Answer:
4h47
